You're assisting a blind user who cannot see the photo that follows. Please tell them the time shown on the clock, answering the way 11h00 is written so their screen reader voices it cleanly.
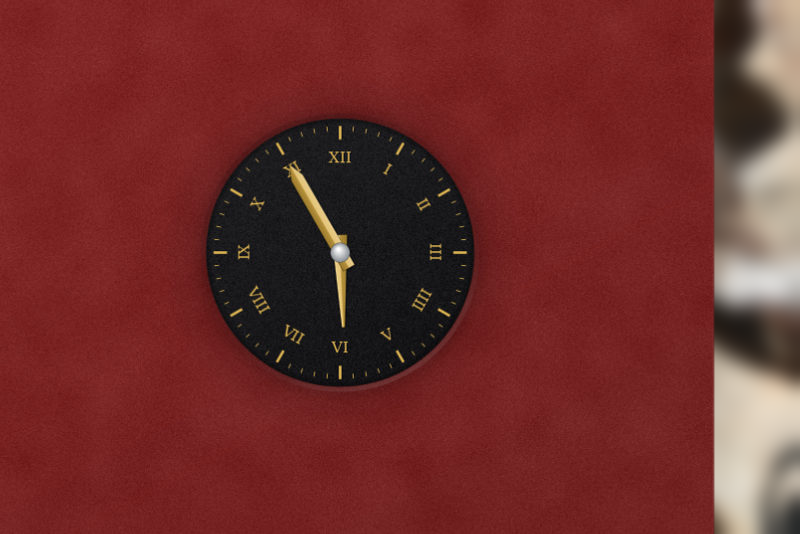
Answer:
5h55
